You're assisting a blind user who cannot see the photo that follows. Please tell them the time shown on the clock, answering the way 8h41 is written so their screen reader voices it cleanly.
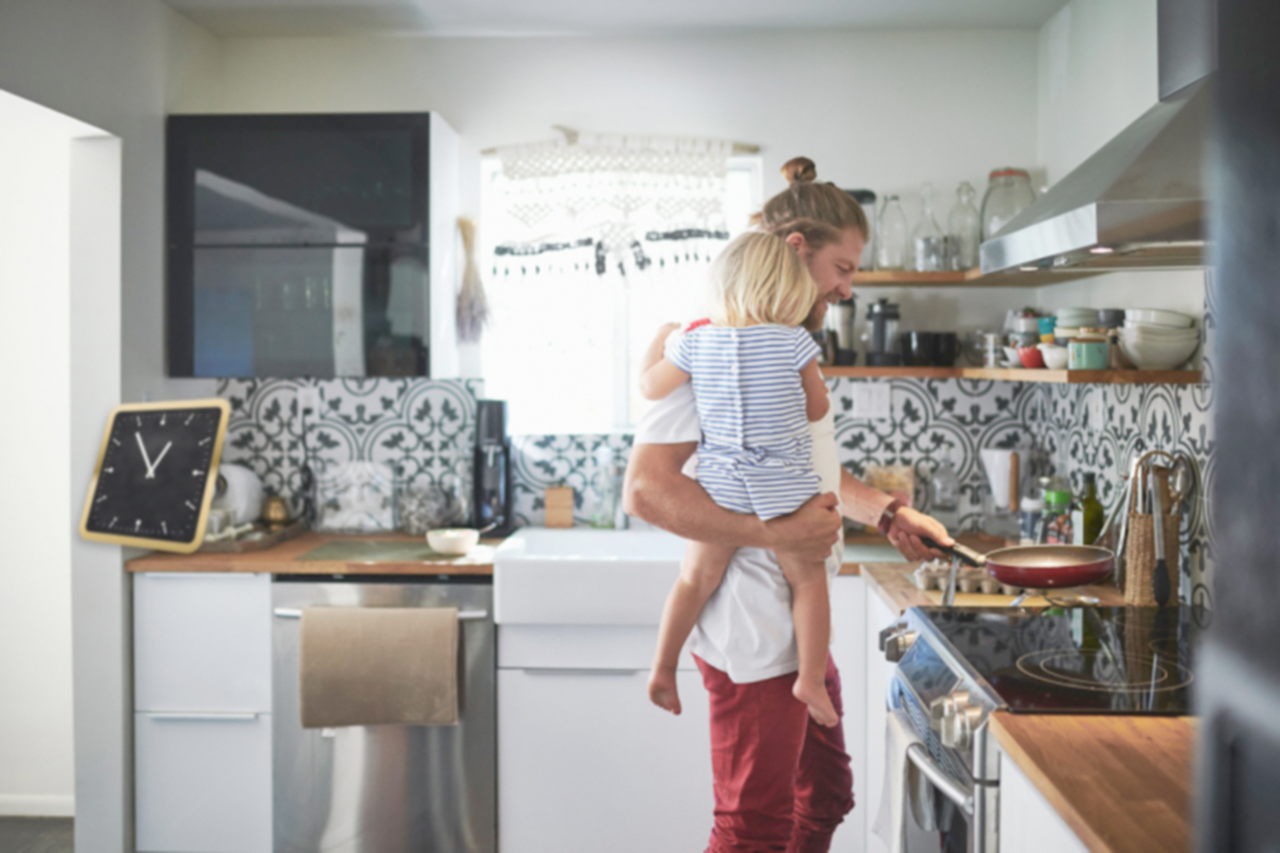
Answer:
12h54
